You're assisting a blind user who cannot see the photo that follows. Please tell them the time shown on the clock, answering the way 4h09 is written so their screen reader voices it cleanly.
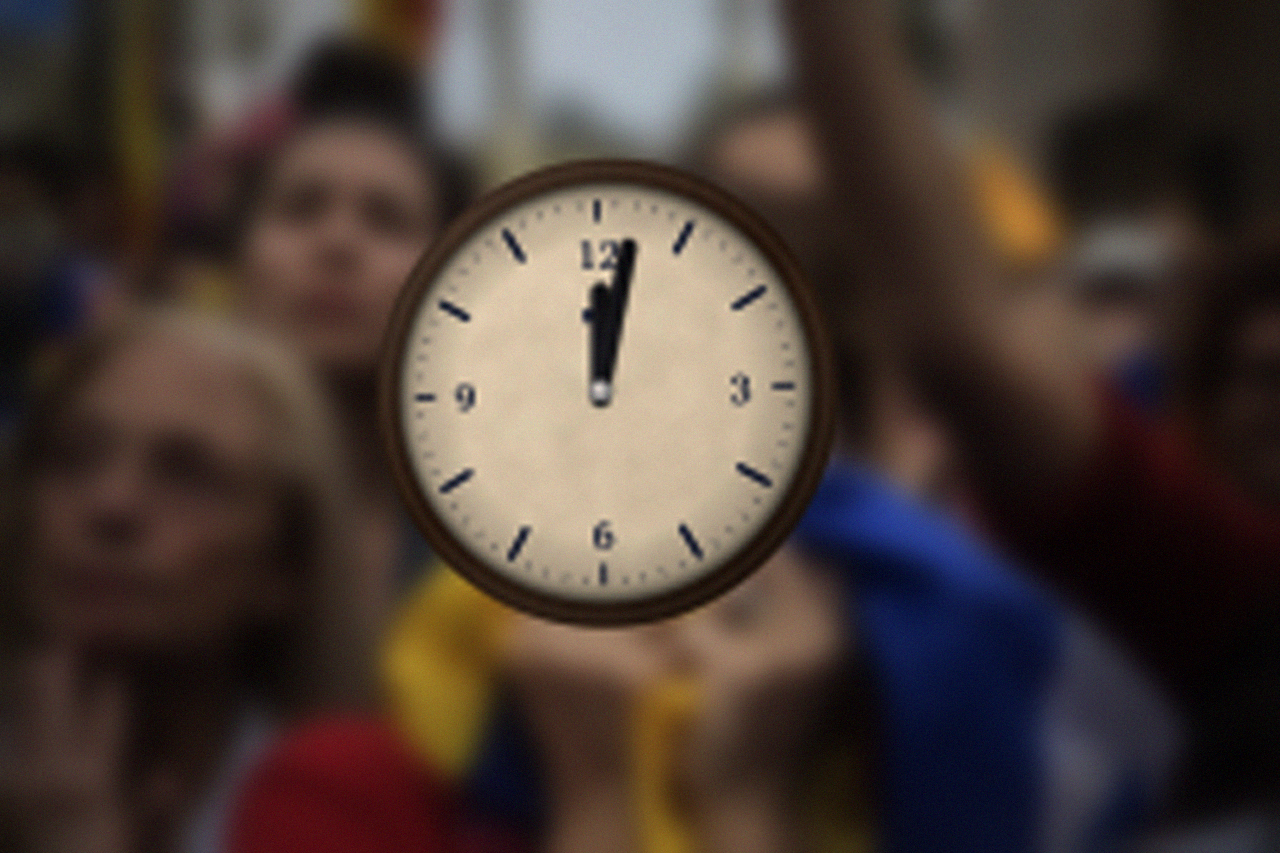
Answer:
12h02
